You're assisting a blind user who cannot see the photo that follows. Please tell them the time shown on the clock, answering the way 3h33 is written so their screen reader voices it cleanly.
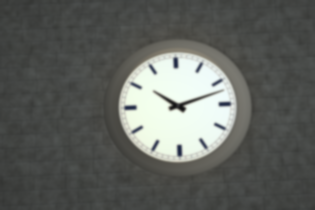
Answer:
10h12
